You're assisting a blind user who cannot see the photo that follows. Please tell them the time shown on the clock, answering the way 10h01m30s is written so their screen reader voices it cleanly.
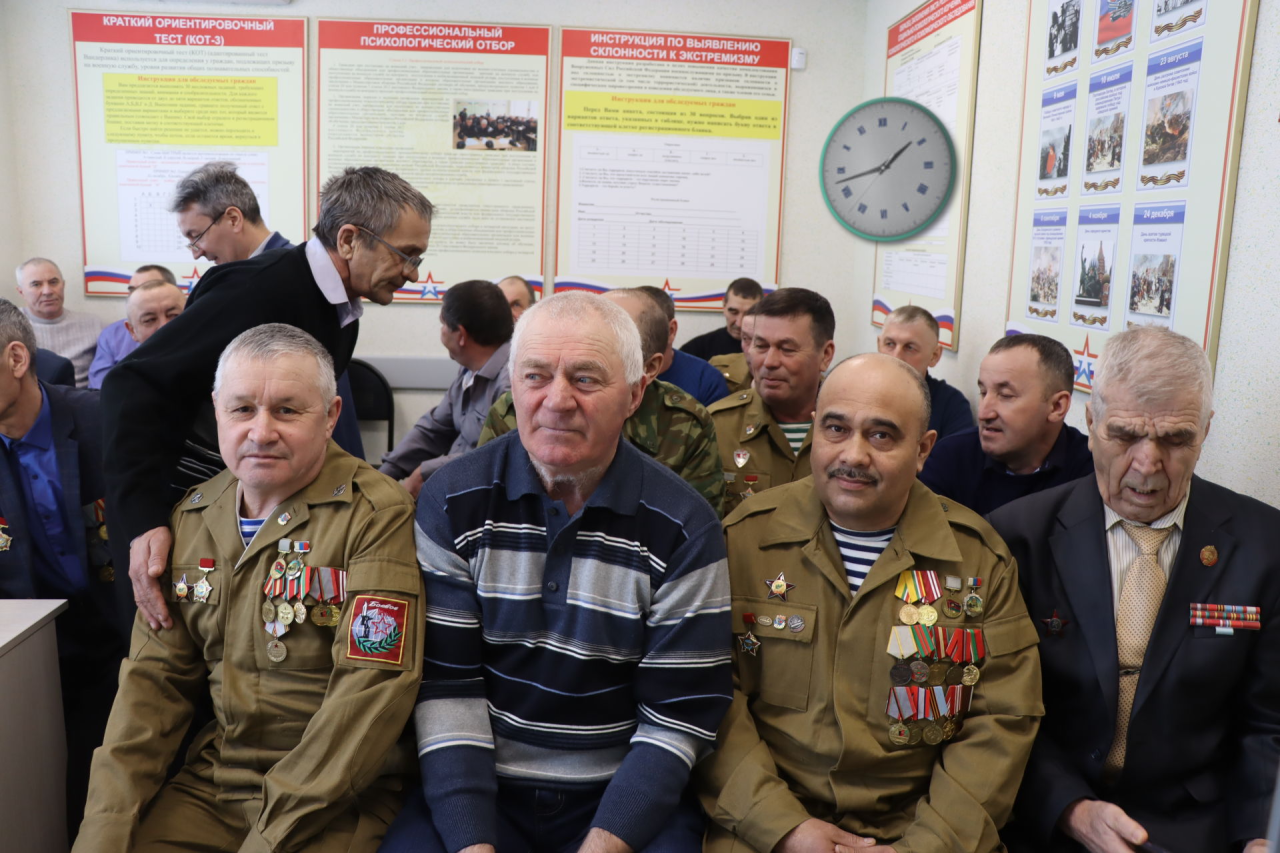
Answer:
1h42m37s
